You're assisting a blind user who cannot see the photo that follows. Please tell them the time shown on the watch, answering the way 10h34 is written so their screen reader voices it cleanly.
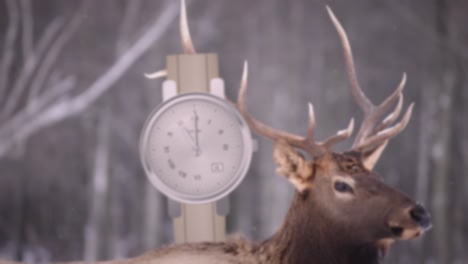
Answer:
11h00
